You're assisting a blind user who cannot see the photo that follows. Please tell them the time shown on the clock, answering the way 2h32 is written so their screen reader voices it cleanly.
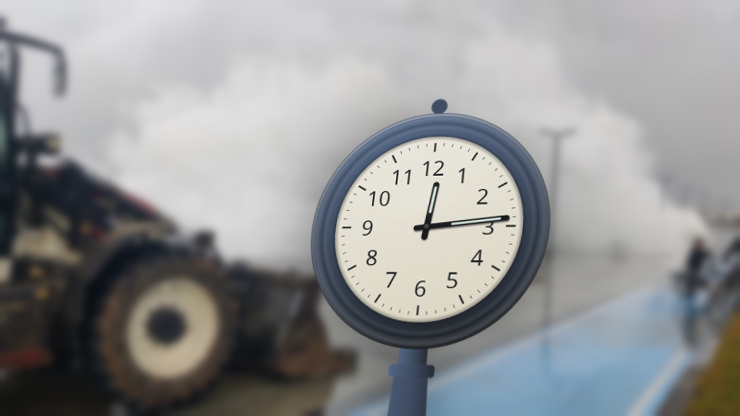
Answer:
12h14
